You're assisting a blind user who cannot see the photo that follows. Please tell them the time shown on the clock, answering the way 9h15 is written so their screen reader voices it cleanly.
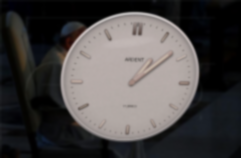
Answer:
1h08
